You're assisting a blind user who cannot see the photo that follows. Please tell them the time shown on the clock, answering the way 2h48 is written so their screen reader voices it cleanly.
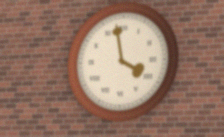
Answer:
3h58
